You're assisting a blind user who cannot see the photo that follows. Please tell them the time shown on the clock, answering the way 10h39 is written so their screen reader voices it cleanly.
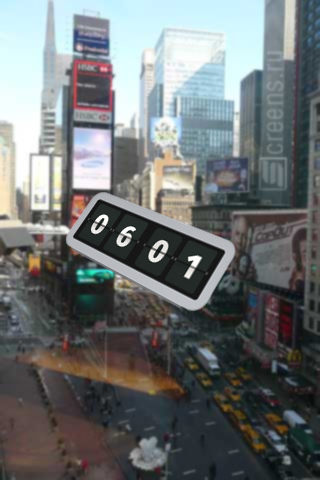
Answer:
6h01
